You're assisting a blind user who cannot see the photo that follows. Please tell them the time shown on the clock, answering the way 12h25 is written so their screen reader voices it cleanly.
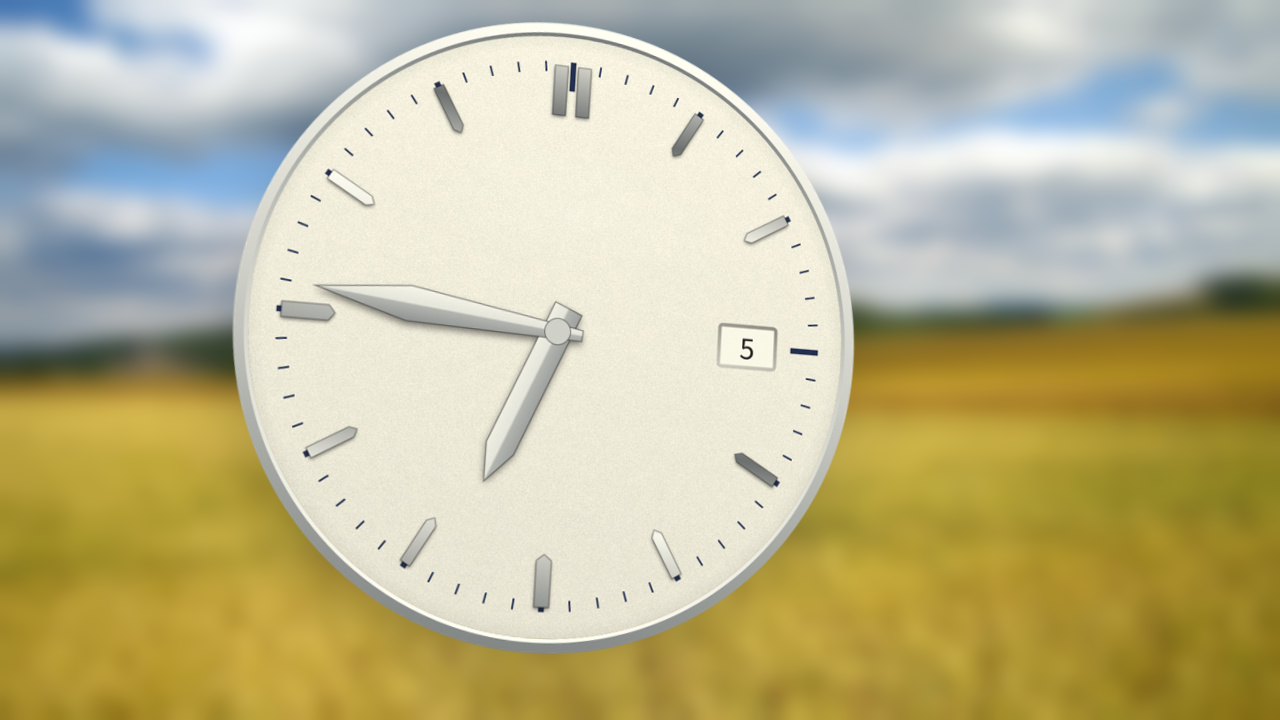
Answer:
6h46
